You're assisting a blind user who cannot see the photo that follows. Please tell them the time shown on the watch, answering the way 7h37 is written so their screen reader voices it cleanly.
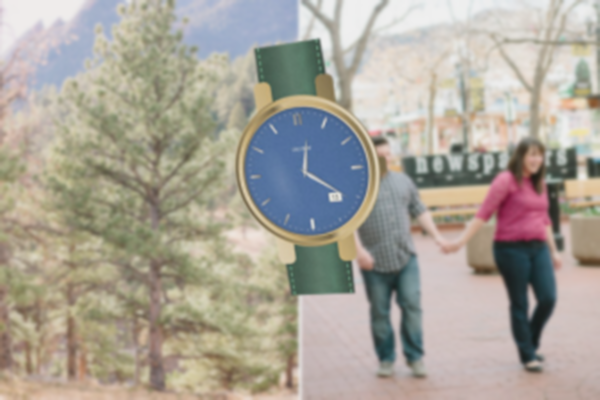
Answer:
12h21
